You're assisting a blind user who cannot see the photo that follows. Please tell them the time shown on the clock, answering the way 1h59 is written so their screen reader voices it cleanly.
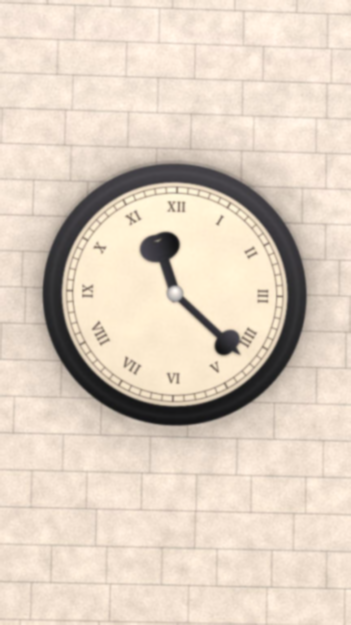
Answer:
11h22
